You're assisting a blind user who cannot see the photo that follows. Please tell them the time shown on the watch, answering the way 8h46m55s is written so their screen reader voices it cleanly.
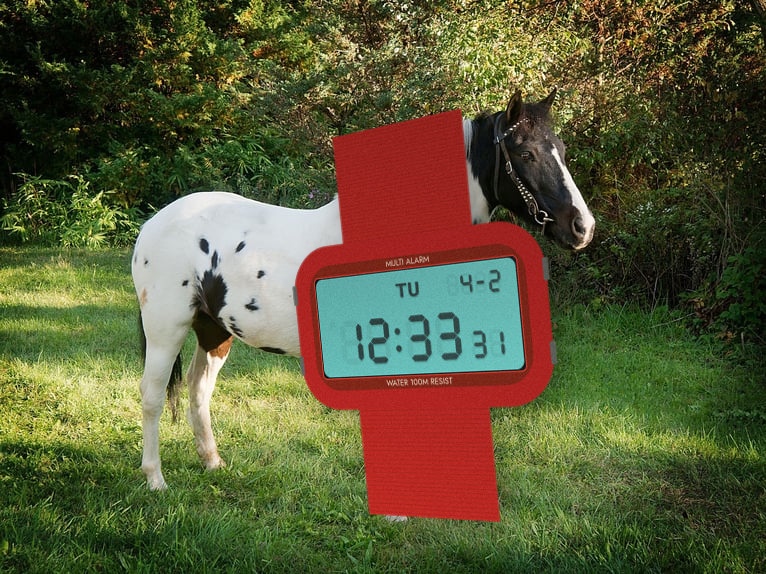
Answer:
12h33m31s
